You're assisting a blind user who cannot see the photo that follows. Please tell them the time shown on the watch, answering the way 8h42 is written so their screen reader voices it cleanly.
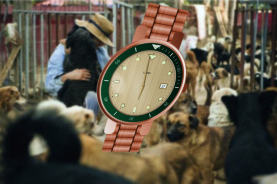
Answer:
5h59
